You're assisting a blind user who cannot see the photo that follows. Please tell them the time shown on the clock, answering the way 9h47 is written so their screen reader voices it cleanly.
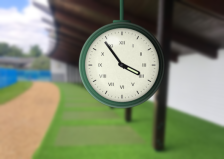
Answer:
3h54
